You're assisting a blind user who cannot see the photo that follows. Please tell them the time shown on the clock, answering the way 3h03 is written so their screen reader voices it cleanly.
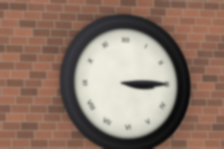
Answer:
3h15
